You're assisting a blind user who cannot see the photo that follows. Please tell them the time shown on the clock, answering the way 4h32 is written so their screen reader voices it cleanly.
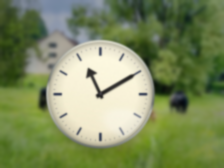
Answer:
11h10
